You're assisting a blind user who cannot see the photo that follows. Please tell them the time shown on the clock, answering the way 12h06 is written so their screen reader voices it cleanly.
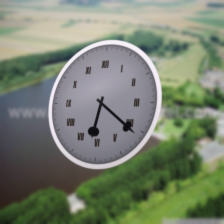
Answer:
6h21
